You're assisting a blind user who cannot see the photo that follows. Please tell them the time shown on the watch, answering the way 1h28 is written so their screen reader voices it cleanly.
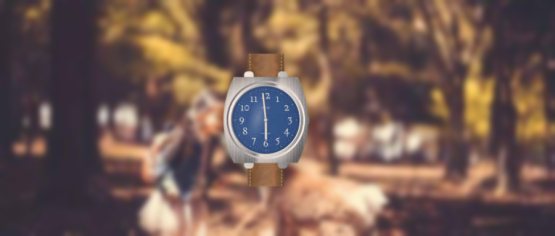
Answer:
5h59
